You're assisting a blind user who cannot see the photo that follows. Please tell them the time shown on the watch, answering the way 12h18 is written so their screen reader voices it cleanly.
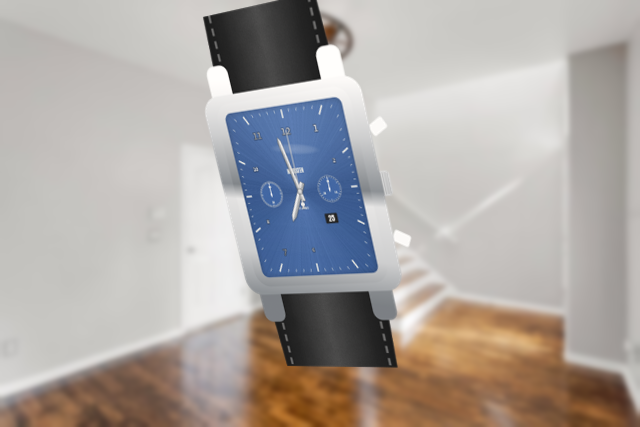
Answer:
6h58
